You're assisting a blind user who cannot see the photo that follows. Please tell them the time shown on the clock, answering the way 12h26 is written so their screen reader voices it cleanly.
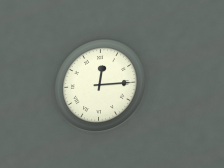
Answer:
12h15
